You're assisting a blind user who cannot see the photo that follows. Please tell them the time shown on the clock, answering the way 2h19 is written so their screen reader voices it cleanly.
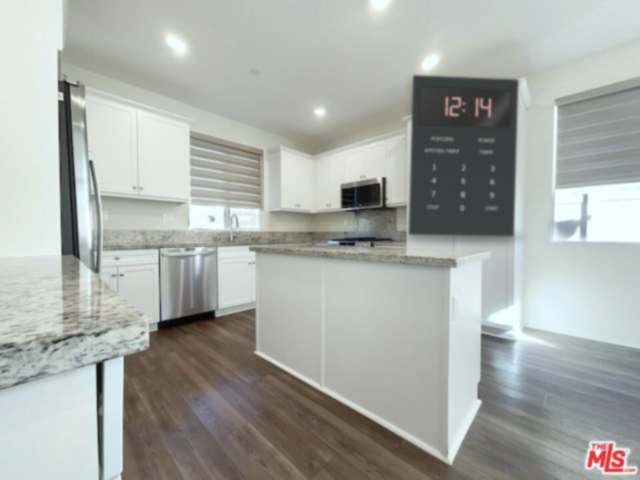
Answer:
12h14
